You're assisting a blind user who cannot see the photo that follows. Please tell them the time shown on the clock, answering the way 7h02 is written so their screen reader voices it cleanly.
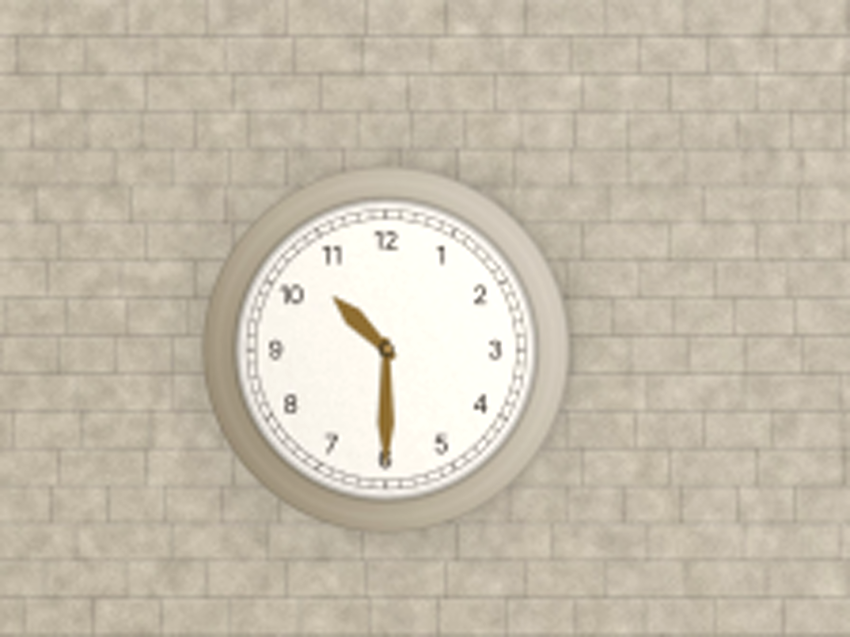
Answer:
10h30
